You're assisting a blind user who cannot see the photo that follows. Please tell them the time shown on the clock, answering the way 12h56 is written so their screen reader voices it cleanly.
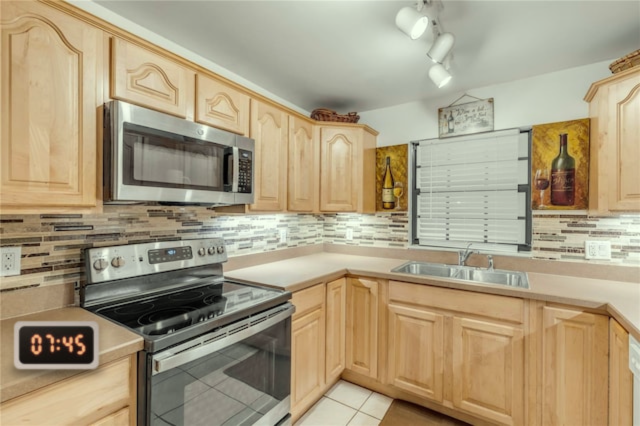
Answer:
7h45
